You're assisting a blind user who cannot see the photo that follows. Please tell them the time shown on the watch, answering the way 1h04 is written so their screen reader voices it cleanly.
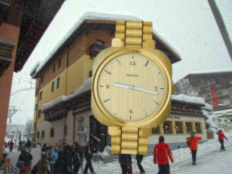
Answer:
9h17
